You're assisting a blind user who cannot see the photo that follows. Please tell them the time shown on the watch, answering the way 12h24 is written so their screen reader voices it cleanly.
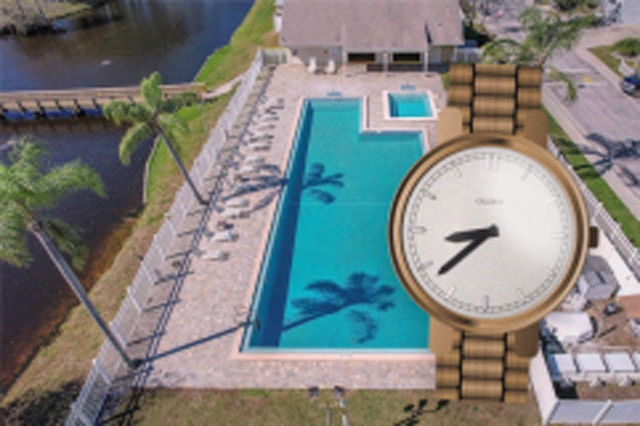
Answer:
8h38
